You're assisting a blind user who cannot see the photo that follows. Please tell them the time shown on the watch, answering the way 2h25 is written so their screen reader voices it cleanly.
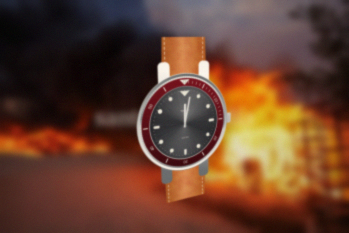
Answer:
12h02
